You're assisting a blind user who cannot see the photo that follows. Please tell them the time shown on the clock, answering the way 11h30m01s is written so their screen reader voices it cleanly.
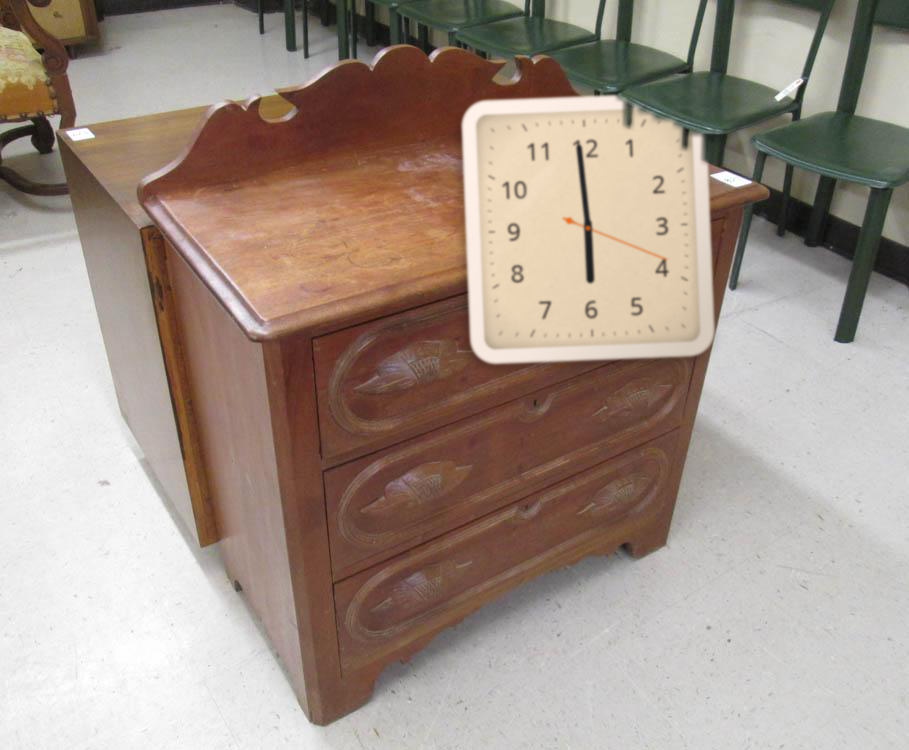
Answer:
5h59m19s
